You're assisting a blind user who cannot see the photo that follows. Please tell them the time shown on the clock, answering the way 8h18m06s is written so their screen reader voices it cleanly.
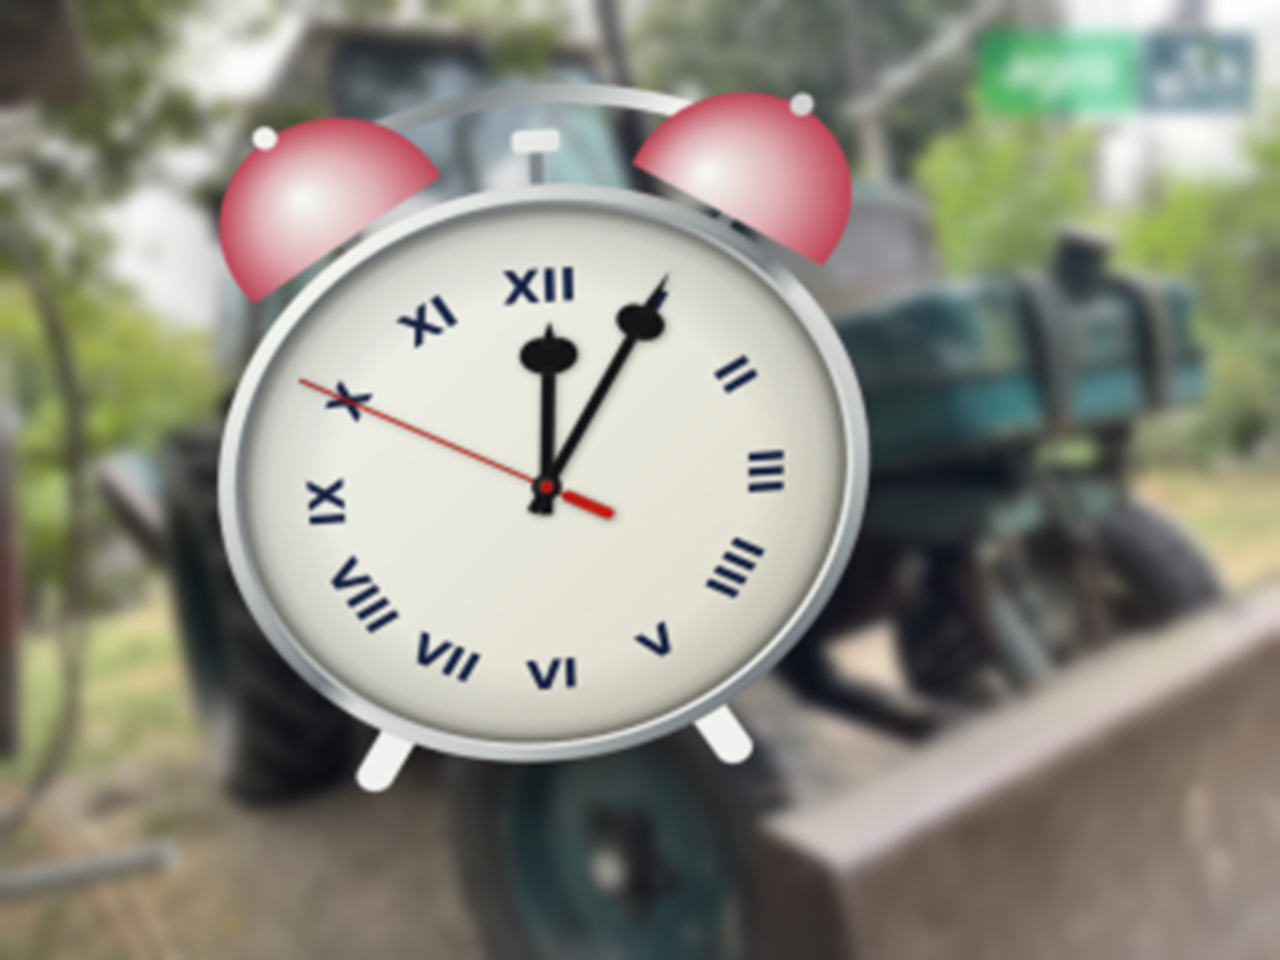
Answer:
12h04m50s
